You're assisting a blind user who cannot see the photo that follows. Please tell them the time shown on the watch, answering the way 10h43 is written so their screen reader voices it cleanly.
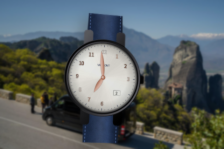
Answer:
6h59
